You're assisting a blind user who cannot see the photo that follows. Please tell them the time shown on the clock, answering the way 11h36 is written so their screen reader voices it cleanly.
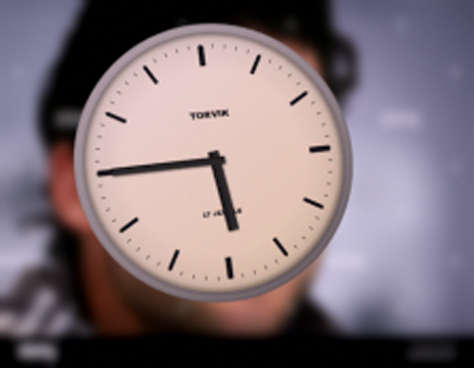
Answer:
5h45
